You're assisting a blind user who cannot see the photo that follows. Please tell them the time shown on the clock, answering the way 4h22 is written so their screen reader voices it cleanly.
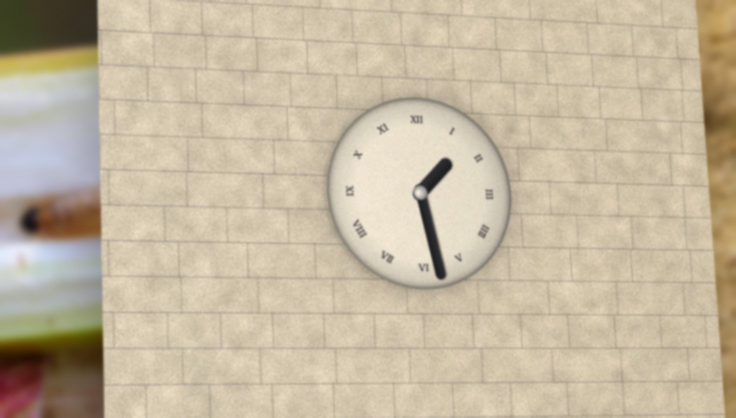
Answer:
1h28
